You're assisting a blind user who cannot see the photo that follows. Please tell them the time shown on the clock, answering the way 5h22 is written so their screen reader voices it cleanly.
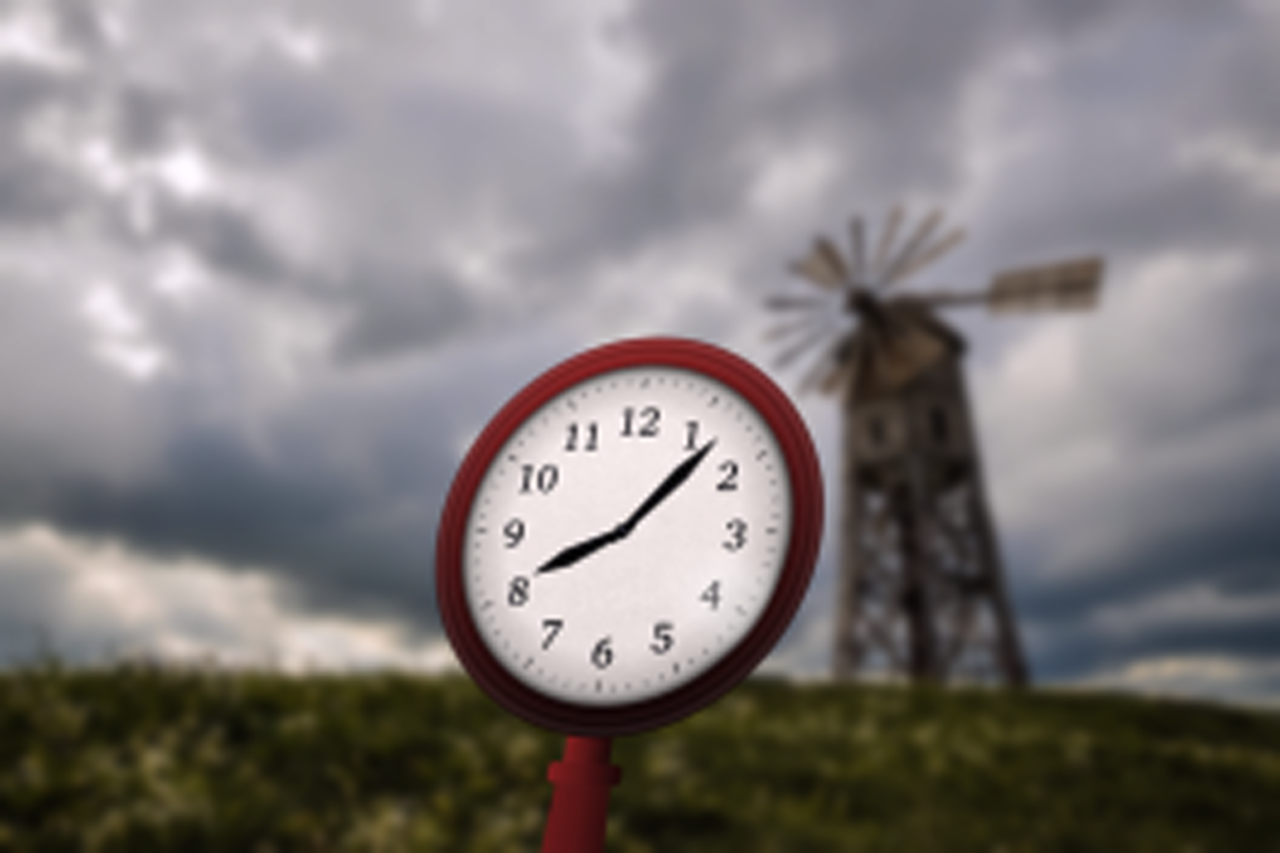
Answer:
8h07
